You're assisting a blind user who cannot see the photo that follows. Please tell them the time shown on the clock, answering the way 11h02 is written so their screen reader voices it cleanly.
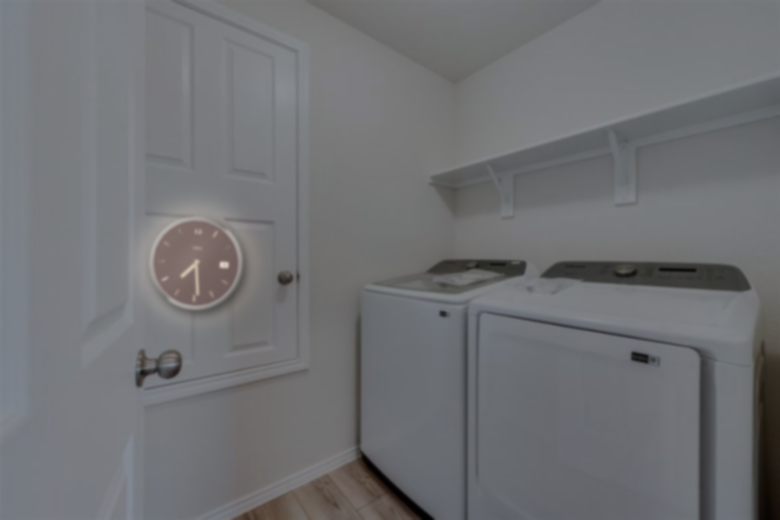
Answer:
7h29
